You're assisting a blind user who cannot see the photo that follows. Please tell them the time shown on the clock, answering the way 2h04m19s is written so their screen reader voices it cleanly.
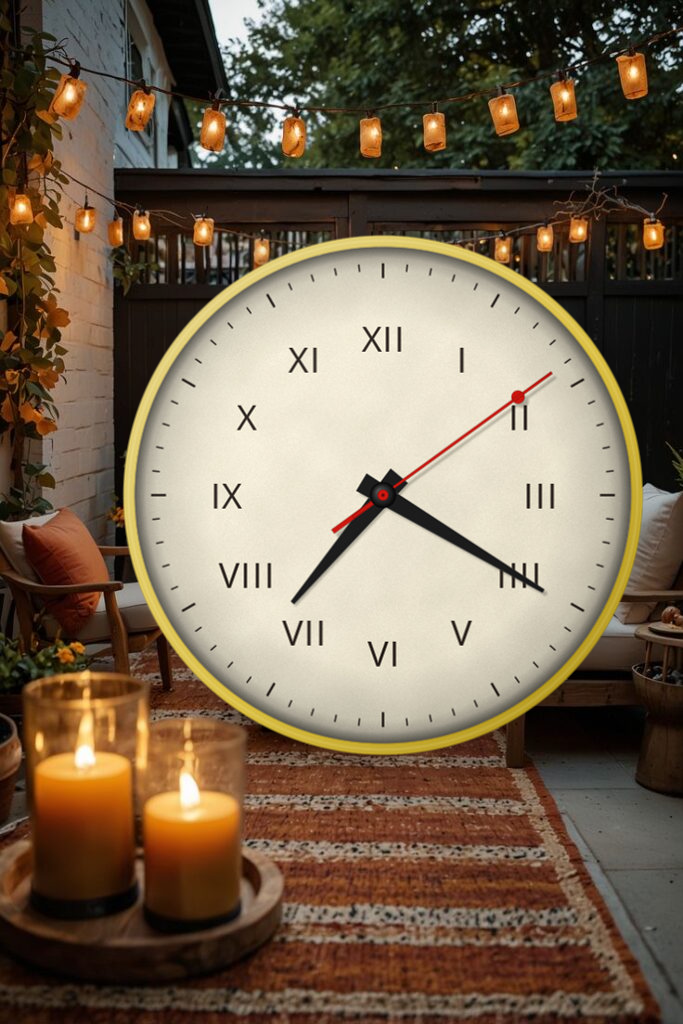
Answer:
7h20m09s
